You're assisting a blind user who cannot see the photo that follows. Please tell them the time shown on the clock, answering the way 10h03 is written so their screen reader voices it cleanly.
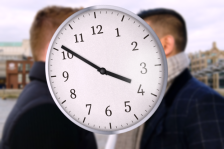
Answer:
3h51
